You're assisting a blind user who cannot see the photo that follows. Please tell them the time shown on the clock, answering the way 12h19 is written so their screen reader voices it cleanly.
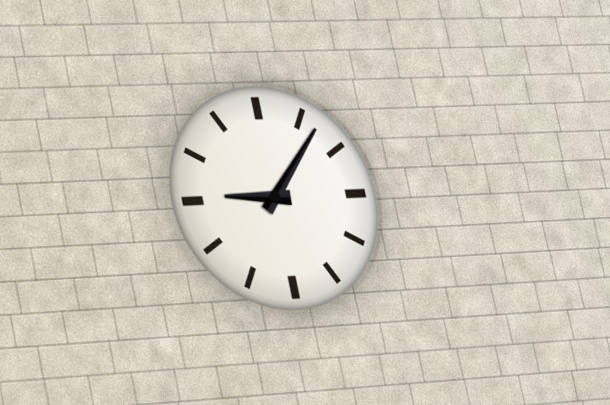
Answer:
9h07
